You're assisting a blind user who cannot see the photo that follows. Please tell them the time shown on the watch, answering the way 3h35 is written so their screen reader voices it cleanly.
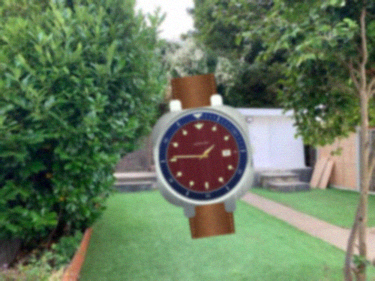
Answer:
1h46
